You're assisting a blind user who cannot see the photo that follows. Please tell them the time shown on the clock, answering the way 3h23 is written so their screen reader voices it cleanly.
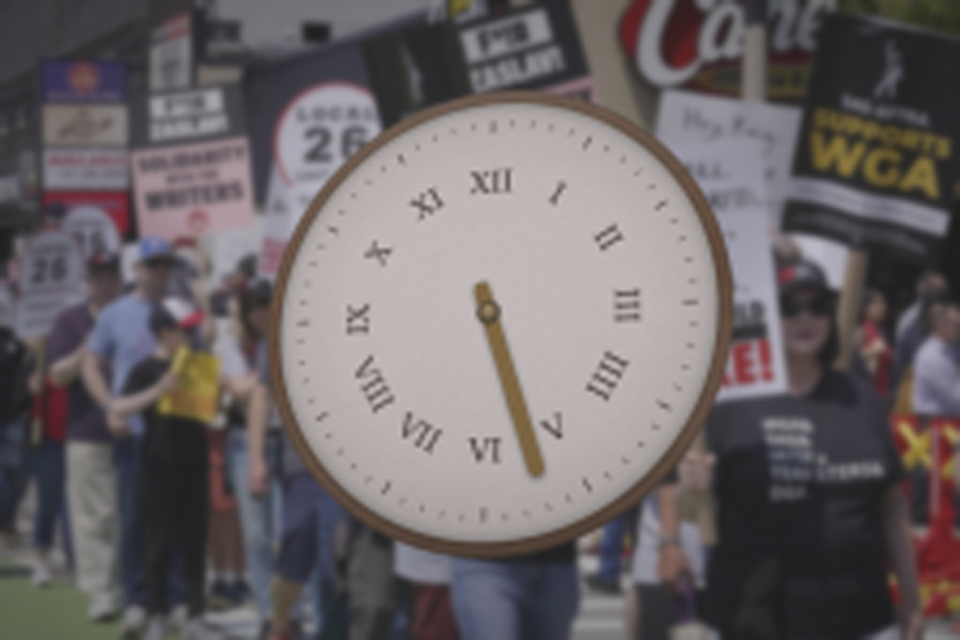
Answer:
5h27
